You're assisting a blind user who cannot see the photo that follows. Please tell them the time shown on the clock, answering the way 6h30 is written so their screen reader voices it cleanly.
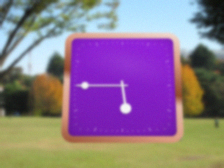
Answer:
5h45
